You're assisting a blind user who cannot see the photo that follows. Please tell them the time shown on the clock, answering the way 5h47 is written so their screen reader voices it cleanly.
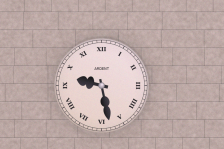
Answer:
9h28
